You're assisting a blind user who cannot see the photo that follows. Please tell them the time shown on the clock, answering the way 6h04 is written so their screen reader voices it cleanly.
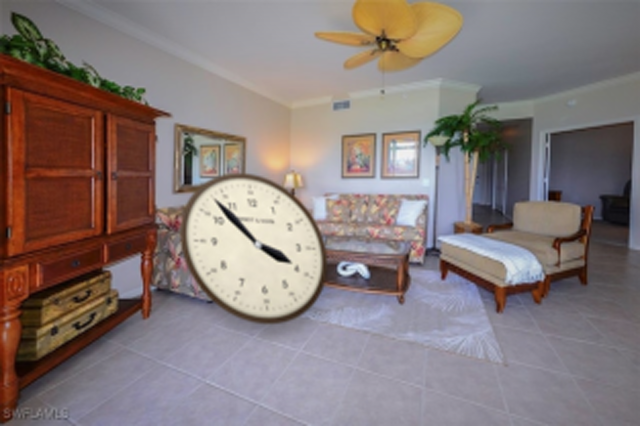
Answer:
3h53
